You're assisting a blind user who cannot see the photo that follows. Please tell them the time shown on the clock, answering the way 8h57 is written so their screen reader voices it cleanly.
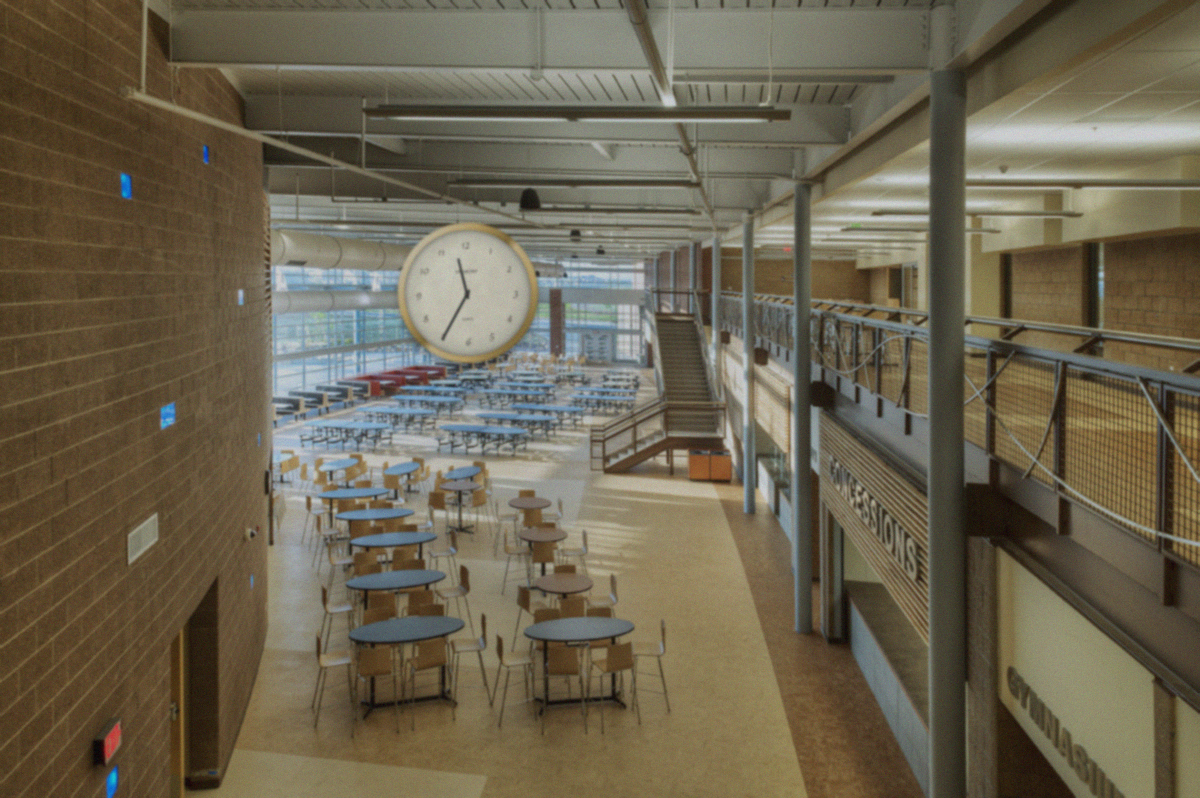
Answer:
11h35
